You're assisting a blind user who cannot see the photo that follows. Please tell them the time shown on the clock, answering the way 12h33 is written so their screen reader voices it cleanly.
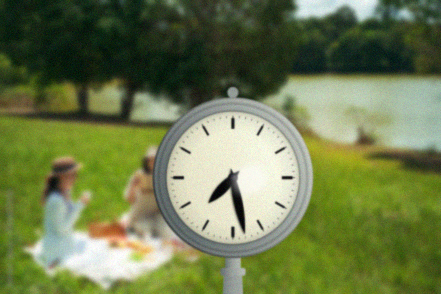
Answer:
7h28
